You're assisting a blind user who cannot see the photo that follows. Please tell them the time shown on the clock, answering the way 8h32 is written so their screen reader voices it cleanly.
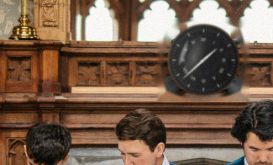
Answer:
1h38
